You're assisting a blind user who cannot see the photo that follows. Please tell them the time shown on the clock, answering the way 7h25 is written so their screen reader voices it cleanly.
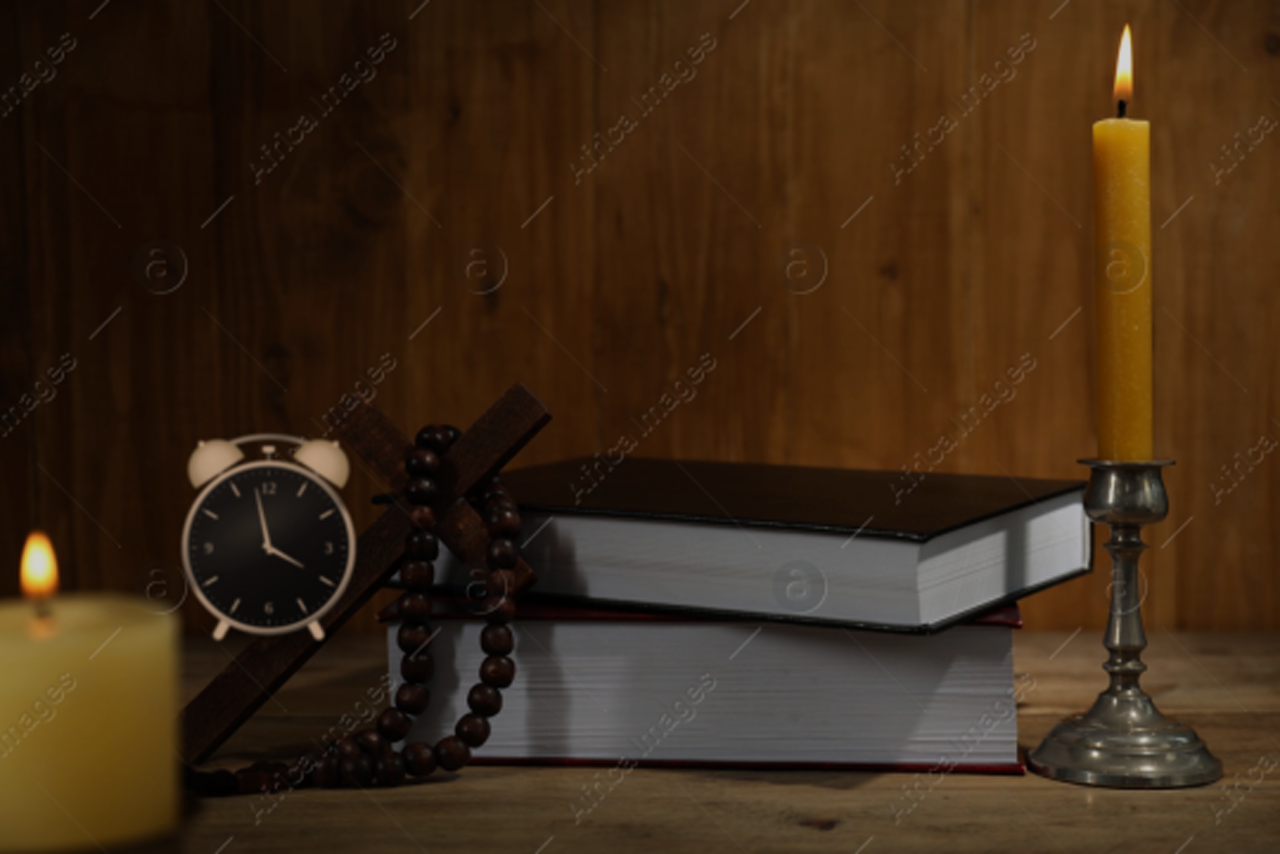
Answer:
3h58
